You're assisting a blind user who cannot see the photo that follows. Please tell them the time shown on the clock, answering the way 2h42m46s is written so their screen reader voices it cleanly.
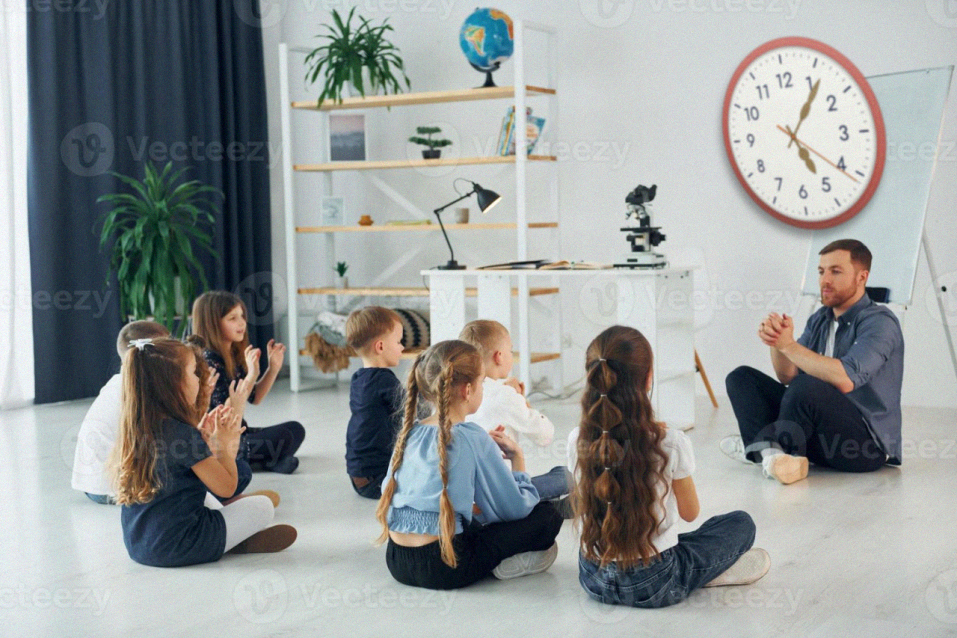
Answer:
5h06m21s
